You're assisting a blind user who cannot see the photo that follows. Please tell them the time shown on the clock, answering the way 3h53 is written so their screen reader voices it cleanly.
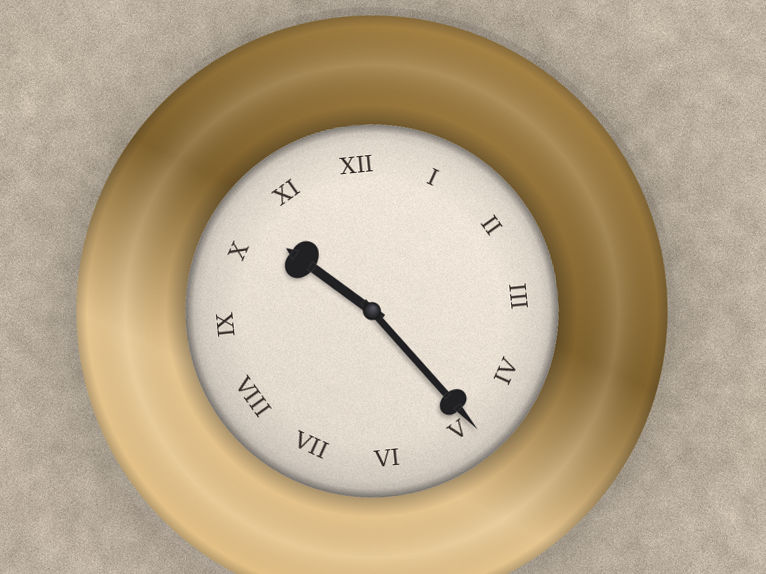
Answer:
10h24
